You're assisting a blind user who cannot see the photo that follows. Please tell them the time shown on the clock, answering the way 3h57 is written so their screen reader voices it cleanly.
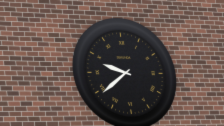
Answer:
9h39
